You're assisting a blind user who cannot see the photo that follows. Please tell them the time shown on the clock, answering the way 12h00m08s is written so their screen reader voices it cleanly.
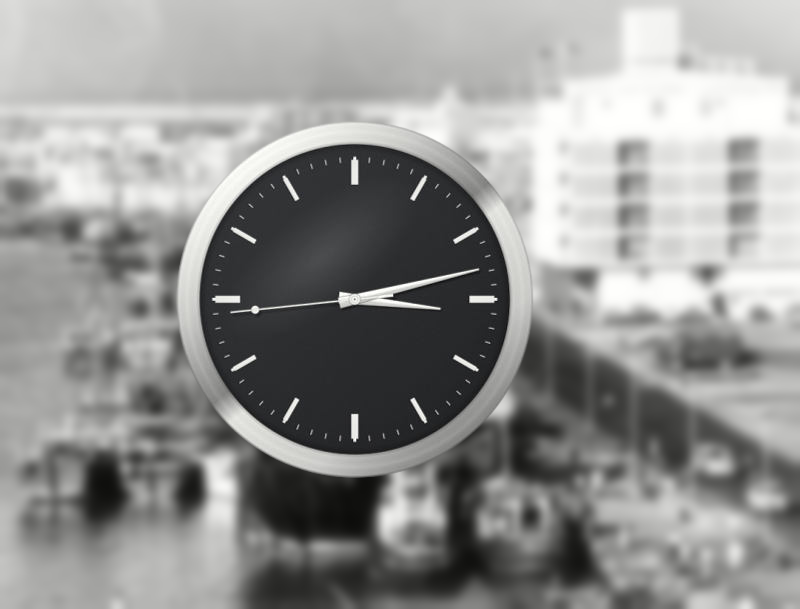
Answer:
3h12m44s
